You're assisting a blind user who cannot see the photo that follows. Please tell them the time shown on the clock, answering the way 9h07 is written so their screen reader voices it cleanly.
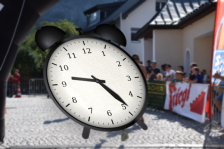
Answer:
9h24
